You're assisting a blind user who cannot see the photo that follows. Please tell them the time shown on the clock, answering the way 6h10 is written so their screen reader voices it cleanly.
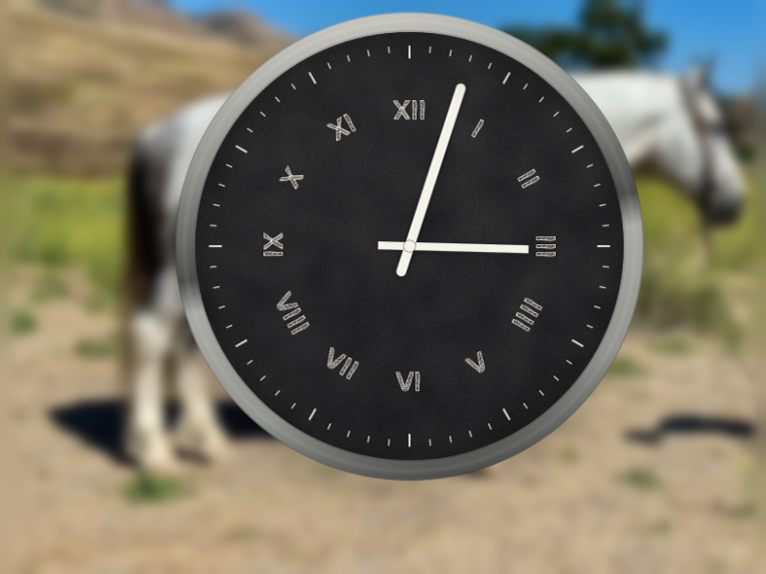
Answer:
3h03
